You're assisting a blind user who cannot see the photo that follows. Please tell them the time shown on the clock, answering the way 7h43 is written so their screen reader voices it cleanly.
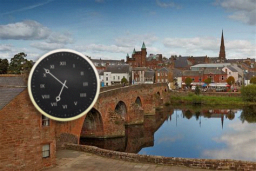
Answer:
6h52
